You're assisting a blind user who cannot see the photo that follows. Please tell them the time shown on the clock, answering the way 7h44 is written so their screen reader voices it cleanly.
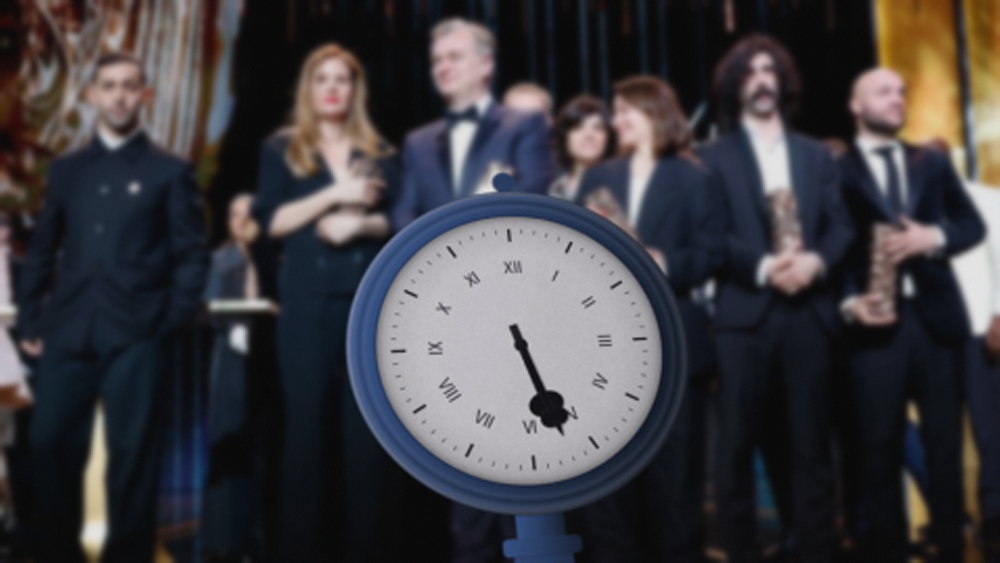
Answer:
5h27
